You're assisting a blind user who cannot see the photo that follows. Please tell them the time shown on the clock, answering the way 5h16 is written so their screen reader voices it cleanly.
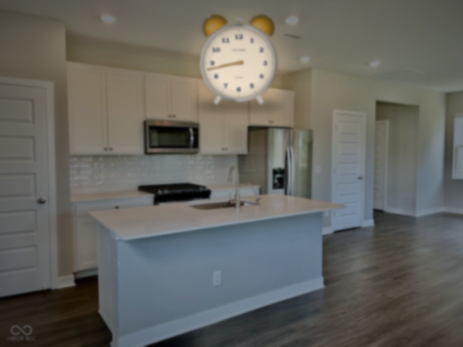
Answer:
8h43
